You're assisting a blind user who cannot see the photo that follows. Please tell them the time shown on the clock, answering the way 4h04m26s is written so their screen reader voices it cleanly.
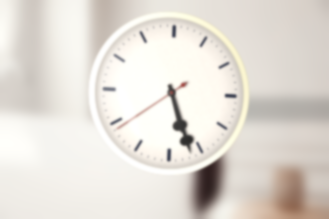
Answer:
5h26m39s
